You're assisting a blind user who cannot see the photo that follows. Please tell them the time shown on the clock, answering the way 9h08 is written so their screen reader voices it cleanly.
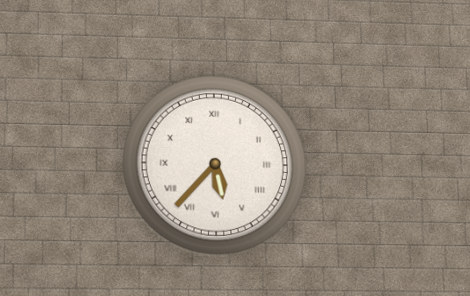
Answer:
5h37
